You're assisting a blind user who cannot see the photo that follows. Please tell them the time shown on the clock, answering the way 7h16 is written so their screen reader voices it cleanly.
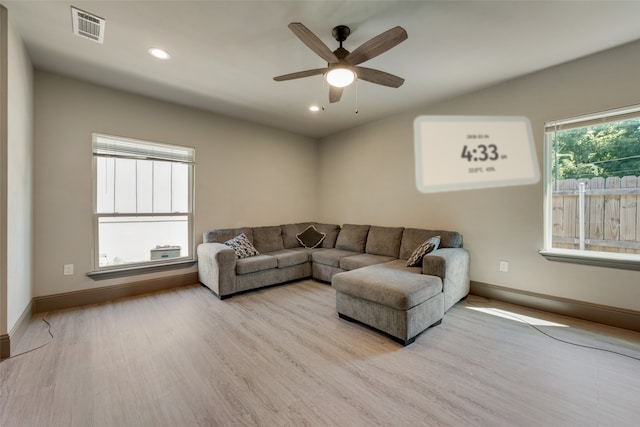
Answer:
4h33
